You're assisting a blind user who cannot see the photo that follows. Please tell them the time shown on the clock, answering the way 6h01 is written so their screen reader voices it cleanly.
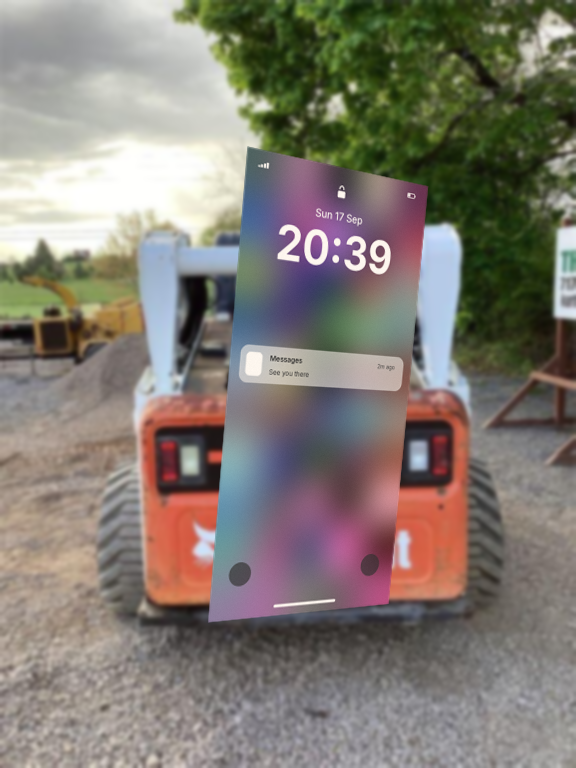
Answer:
20h39
